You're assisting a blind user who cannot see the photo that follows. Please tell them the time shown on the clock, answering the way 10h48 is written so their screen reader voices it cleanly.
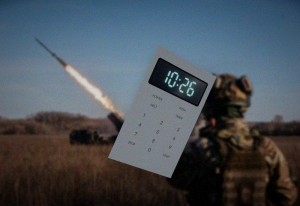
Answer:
10h26
